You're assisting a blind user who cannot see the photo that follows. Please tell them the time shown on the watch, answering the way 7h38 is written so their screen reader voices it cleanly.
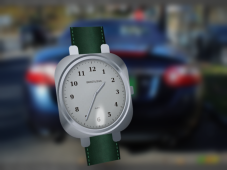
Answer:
1h35
